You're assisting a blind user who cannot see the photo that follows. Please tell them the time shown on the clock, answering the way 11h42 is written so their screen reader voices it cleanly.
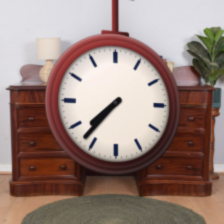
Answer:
7h37
